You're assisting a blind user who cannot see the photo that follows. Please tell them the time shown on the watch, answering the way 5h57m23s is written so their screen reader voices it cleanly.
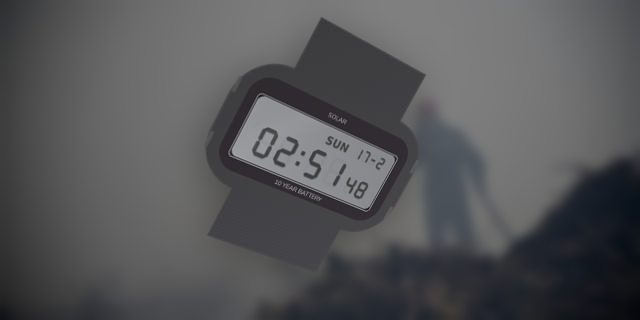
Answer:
2h51m48s
